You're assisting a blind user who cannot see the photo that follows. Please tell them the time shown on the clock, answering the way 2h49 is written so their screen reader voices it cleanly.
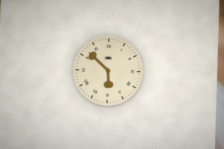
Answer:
5h52
